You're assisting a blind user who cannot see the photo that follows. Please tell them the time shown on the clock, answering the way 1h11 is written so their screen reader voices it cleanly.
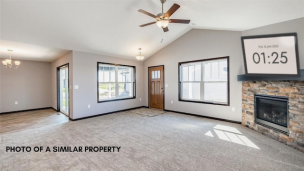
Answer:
1h25
